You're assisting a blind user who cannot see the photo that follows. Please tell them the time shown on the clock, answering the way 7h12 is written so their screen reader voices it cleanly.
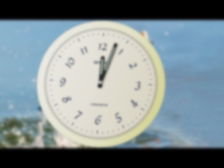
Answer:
12h03
